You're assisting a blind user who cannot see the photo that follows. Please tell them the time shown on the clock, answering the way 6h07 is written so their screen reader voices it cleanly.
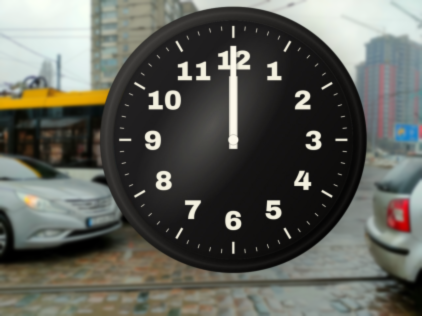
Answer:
12h00
